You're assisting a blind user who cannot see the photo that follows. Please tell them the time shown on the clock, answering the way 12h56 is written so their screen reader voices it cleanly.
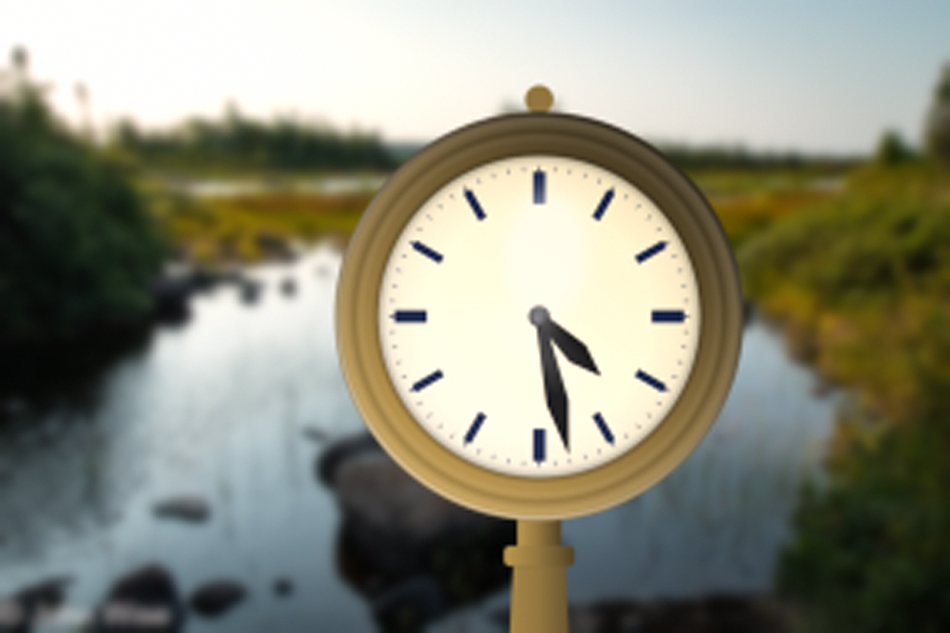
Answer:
4h28
